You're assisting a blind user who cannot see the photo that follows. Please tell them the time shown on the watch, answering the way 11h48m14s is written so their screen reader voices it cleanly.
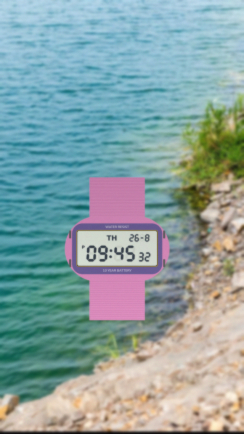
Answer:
9h45m32s
